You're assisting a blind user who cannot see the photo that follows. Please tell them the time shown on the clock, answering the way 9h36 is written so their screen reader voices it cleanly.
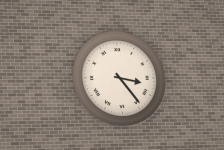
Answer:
3h24
